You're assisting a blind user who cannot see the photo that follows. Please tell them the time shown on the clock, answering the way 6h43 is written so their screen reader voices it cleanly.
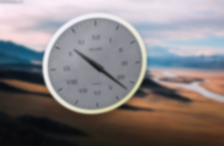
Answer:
10h22
